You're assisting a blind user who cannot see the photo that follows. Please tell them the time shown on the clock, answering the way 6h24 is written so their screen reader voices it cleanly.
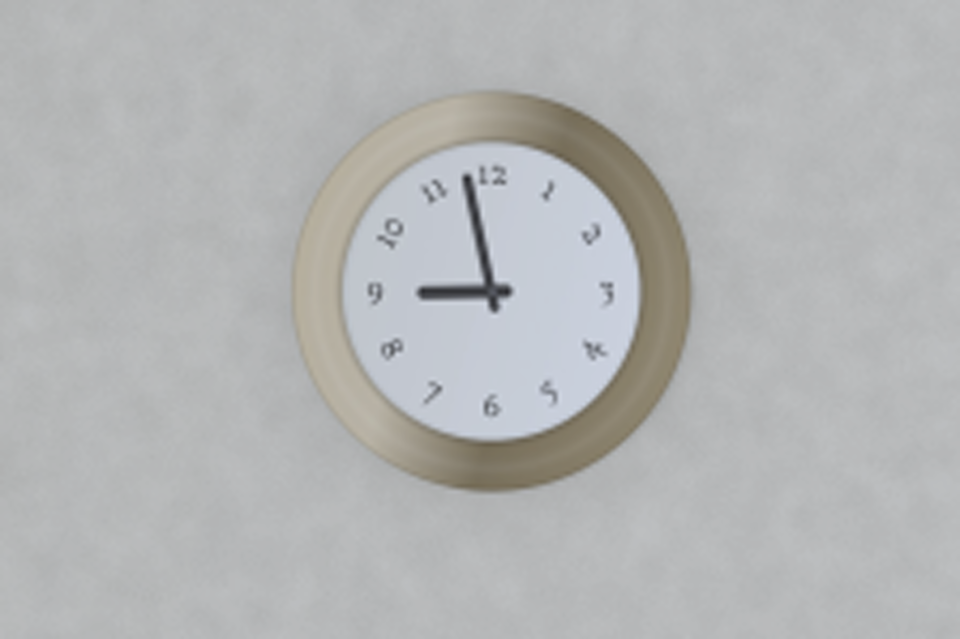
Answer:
8h58
